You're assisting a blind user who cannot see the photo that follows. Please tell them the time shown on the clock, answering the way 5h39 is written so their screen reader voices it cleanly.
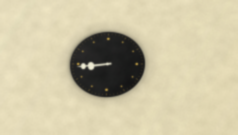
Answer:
8h44
